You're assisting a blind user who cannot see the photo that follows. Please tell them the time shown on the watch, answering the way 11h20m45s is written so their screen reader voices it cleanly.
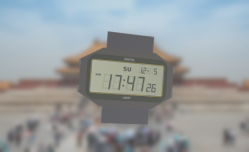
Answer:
17h47m26s
